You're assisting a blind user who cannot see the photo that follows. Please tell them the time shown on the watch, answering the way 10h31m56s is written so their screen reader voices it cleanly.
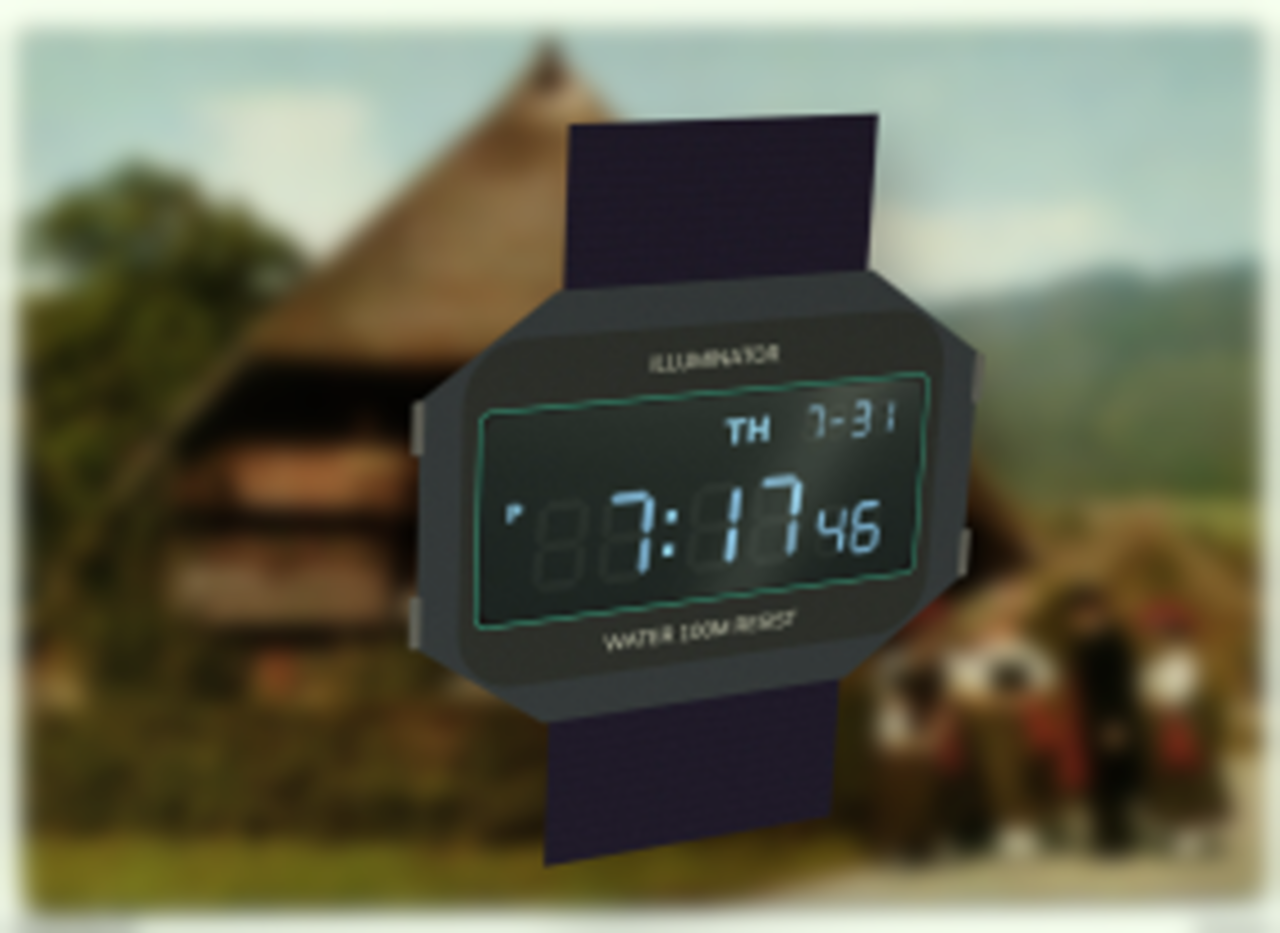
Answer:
7h17m46s
